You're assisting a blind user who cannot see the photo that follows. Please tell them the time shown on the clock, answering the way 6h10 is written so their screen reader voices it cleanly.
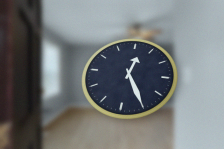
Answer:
12h25
